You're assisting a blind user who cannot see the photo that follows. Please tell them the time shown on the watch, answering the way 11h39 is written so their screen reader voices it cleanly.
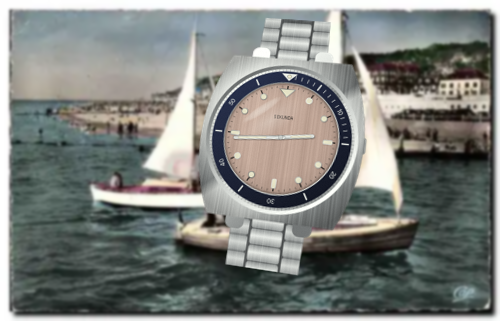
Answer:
2h44
